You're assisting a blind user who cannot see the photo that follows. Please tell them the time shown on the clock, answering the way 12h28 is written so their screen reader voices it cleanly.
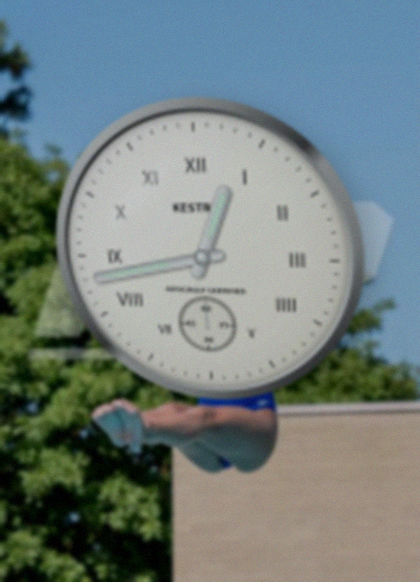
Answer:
12h43
